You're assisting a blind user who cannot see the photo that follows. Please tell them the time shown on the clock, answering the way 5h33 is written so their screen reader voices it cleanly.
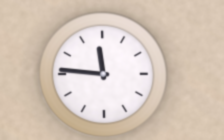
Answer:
11h46
